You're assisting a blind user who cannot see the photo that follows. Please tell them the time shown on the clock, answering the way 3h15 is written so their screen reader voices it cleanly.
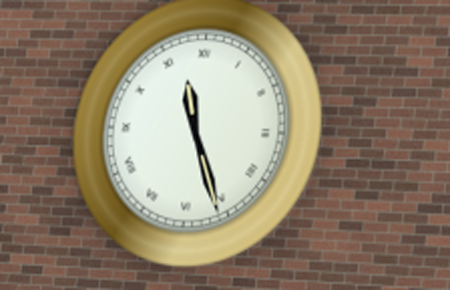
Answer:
11h26
